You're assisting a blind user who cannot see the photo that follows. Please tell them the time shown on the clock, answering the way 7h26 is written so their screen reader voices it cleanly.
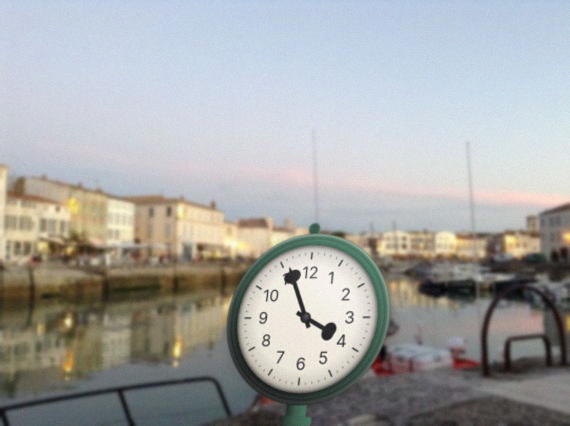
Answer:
3h56
